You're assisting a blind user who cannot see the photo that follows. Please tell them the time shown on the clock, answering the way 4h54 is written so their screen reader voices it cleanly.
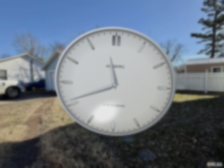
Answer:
11h41
